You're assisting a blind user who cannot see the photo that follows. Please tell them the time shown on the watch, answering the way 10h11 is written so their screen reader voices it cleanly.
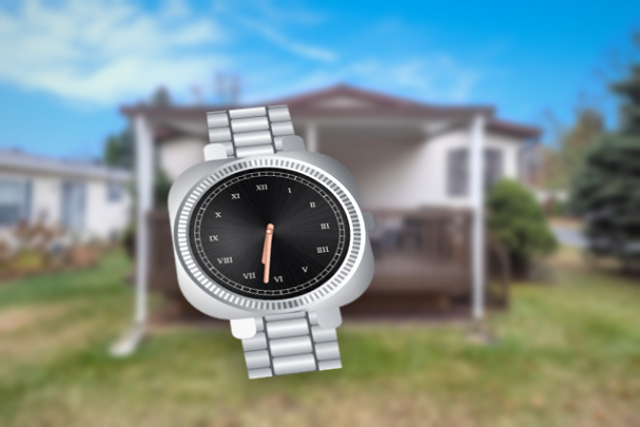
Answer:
6h32
